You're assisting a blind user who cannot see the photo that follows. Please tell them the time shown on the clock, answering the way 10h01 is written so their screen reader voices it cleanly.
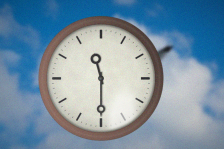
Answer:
11h30
